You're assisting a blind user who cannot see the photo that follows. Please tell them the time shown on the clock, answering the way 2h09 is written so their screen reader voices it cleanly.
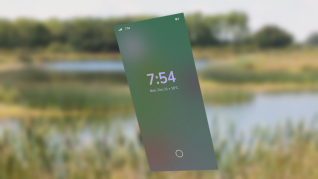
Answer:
7h54
